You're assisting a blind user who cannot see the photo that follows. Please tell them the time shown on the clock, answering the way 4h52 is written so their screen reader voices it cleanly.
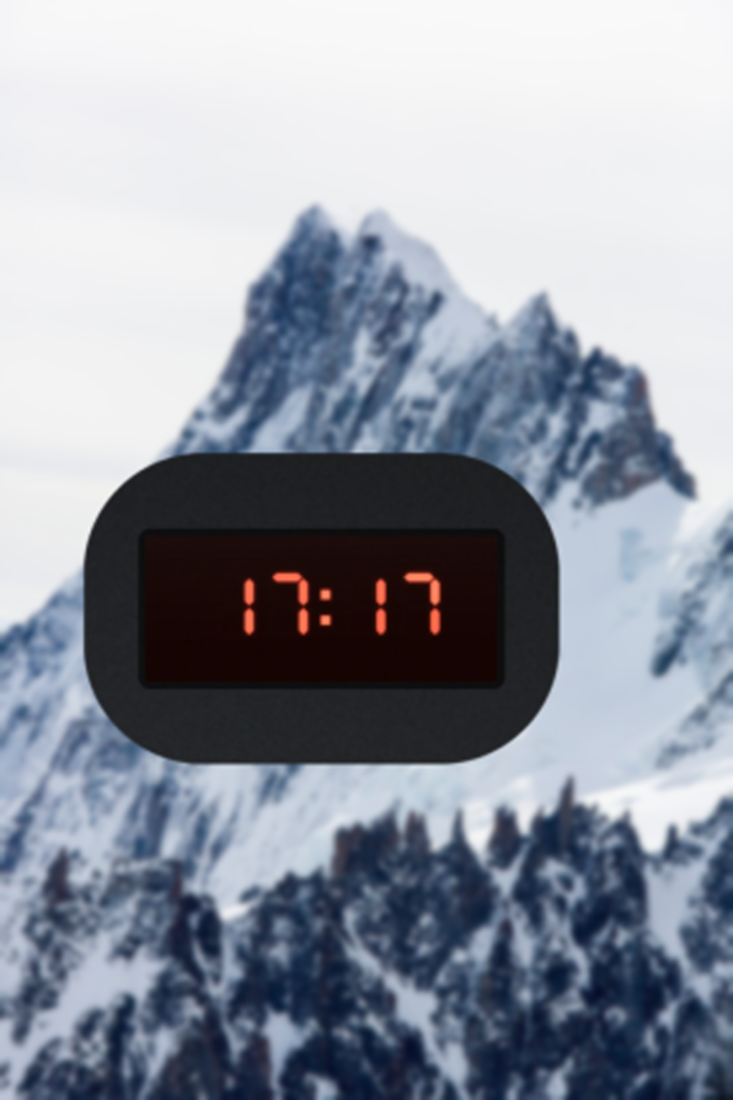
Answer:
17h17
